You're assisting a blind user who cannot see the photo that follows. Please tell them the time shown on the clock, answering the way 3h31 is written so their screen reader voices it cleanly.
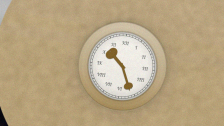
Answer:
10h26
